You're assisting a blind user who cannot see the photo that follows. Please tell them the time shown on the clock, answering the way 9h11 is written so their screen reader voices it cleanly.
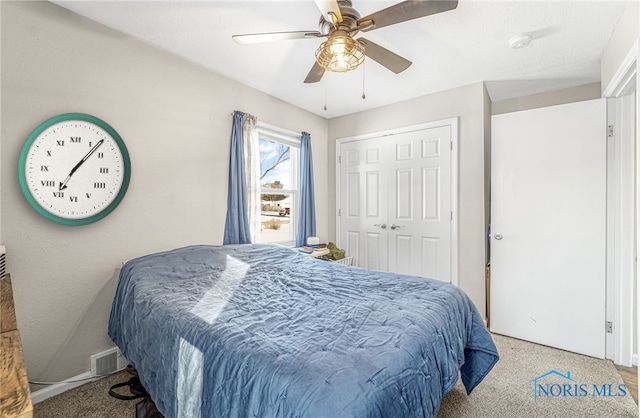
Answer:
7h07
